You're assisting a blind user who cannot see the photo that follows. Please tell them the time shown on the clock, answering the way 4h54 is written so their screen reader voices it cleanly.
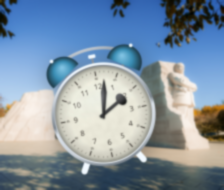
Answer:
2h02
